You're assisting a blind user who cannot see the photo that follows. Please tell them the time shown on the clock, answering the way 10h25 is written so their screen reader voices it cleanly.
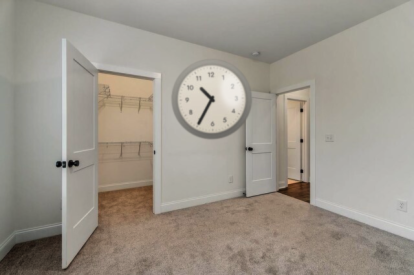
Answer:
10h35
